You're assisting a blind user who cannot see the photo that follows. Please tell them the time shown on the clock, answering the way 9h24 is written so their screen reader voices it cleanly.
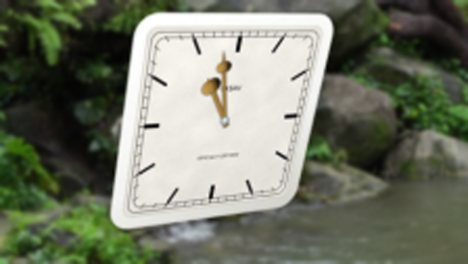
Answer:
10h58
